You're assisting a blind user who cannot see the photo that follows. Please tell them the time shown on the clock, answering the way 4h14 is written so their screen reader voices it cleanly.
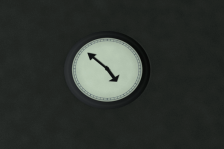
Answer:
4h52
